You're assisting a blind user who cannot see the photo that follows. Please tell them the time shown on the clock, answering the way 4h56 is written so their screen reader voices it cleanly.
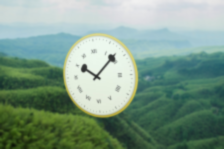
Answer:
10h08
